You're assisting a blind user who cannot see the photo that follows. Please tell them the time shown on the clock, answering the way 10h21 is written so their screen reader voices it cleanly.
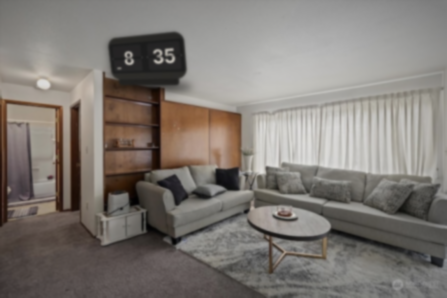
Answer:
8h35
